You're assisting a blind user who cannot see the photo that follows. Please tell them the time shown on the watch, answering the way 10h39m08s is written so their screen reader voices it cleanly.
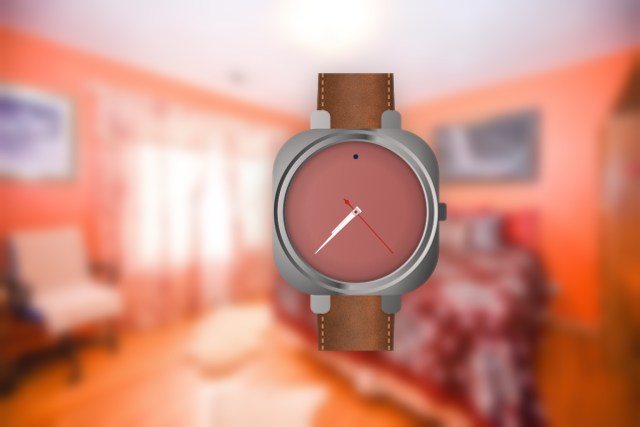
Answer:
7h37m23s
